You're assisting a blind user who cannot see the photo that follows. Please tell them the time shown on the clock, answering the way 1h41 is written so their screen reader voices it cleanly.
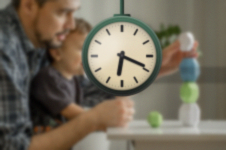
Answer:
6h19
